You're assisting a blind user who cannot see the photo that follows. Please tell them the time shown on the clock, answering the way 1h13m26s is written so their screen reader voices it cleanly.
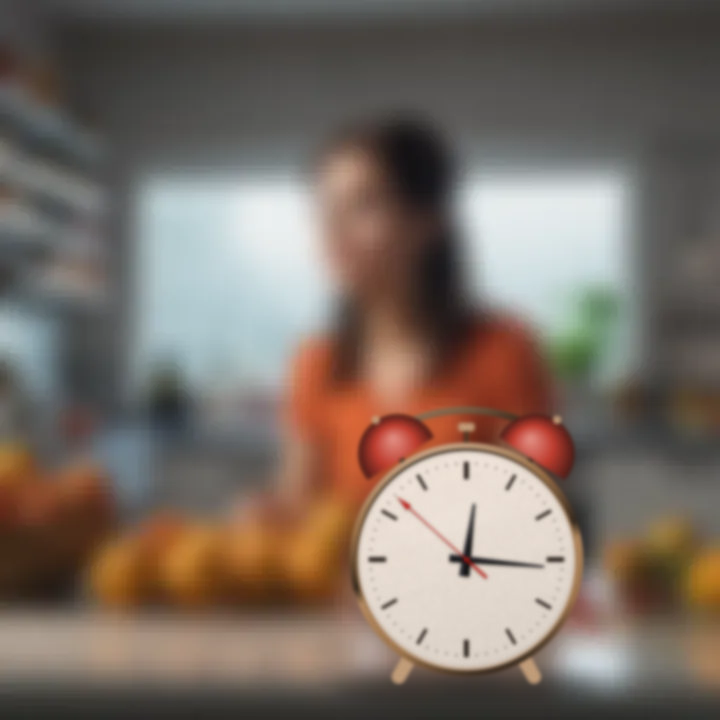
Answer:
12h15m52s
